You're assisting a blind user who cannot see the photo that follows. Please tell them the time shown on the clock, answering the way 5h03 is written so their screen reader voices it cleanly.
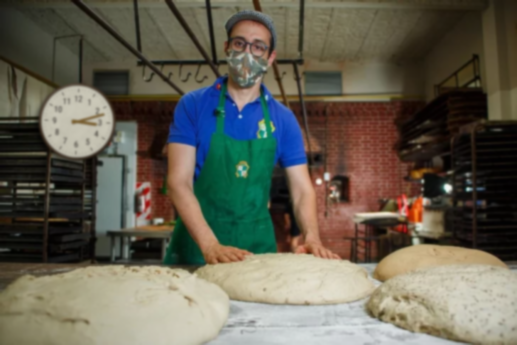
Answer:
3h12
